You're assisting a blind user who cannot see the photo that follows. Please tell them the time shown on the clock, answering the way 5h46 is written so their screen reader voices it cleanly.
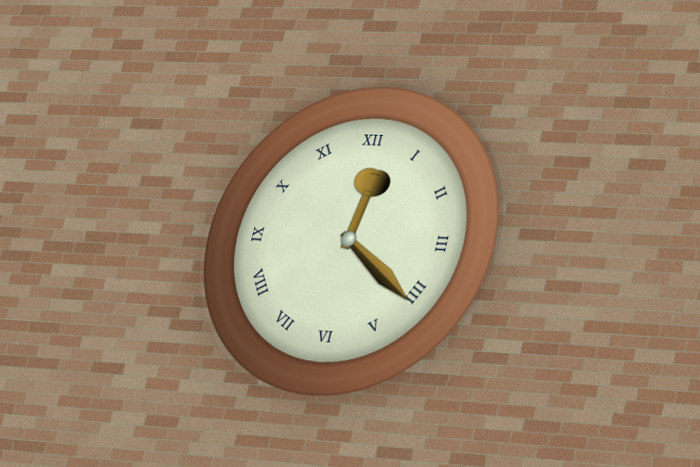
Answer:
12h21
